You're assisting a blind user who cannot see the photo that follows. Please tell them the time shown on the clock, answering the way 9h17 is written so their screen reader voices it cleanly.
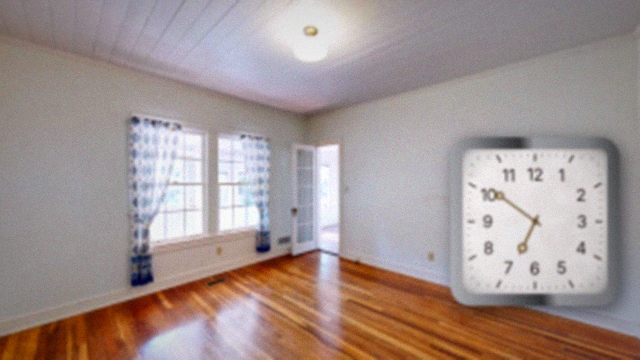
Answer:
6h51
